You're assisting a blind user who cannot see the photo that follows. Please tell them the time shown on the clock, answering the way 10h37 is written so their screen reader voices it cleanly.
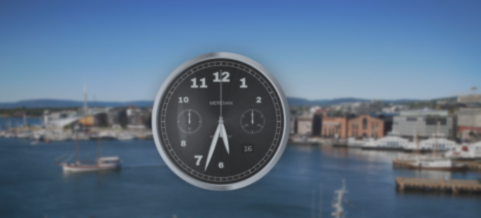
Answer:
5h33
